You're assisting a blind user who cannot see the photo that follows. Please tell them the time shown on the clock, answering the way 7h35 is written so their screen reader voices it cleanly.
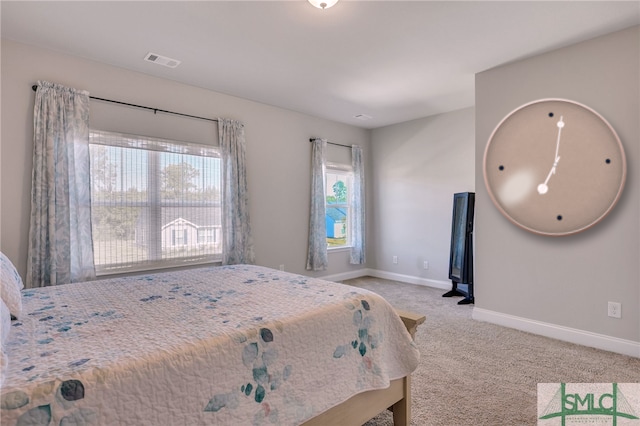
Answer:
7h02
